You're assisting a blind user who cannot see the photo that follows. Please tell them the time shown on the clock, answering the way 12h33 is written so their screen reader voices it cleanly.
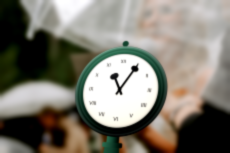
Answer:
11h05
